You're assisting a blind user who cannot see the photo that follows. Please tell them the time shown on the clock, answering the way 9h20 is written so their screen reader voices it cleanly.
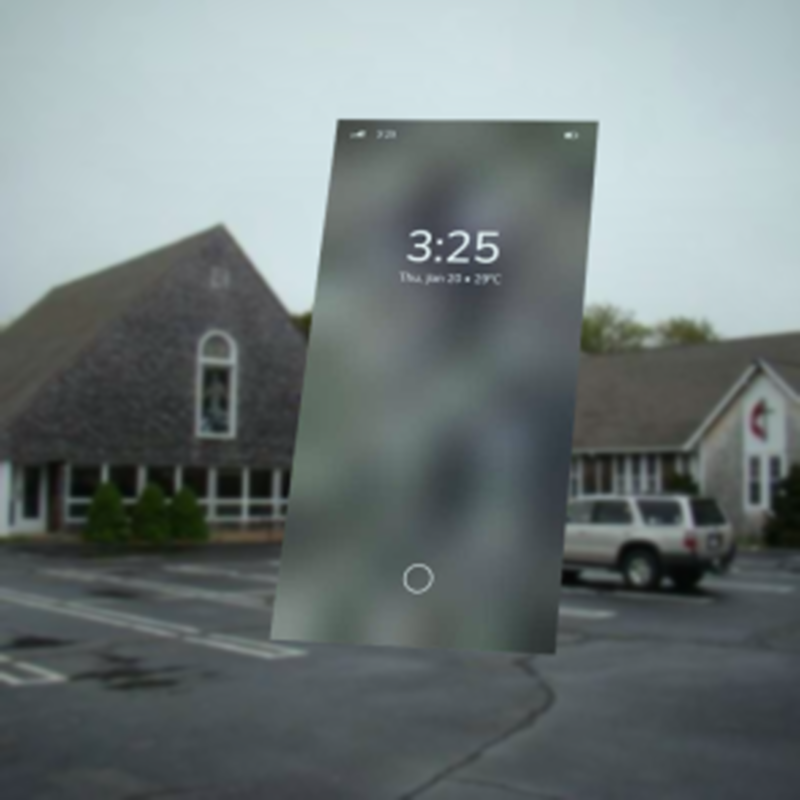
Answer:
3h25
